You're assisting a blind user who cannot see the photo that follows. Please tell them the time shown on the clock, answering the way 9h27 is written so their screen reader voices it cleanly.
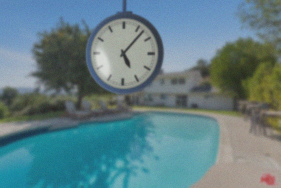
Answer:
5h07
